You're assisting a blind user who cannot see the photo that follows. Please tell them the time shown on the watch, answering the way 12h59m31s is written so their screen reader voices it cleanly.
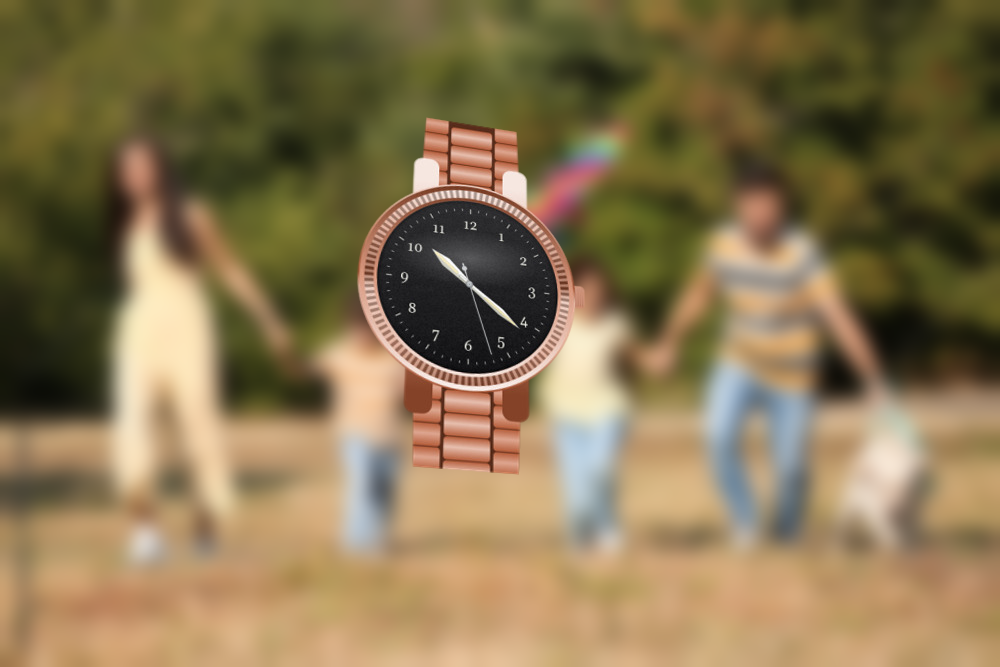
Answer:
10h21m27s
